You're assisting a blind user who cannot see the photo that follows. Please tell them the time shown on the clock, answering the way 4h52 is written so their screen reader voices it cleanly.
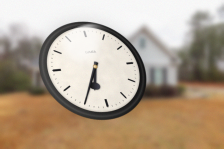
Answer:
6h35
